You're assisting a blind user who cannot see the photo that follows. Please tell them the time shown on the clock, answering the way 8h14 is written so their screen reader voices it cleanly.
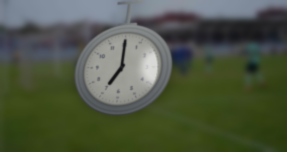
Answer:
7h00
